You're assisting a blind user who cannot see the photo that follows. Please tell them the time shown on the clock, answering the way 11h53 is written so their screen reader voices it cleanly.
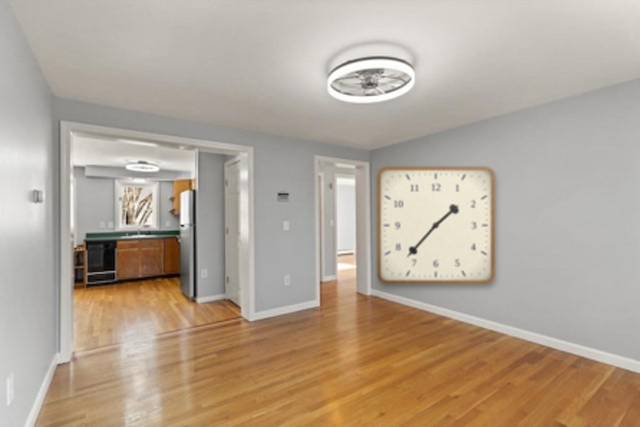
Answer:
1h37
